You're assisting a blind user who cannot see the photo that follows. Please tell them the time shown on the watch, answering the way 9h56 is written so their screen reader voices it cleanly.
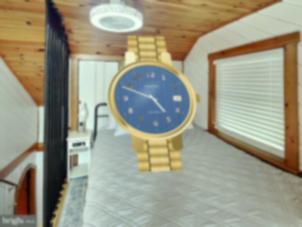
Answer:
4h49
